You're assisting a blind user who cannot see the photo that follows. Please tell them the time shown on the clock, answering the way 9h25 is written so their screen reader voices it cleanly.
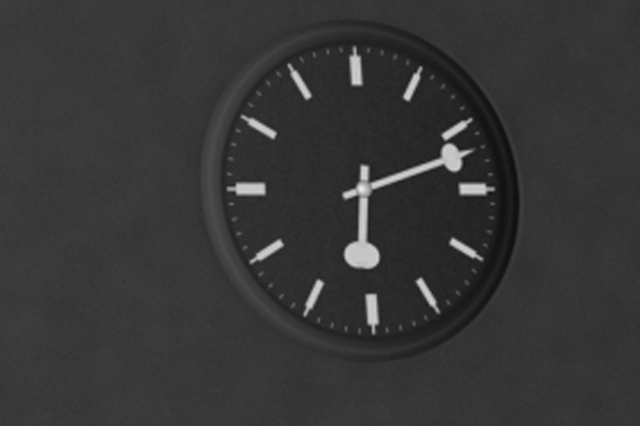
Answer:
6h12
